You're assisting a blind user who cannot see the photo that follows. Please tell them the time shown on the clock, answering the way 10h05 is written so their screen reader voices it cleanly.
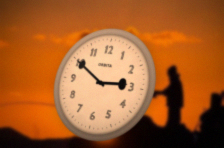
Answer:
2h50
